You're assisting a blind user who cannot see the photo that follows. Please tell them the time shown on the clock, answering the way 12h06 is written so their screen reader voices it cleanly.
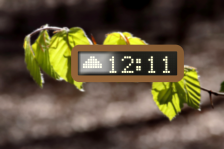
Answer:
12h11
